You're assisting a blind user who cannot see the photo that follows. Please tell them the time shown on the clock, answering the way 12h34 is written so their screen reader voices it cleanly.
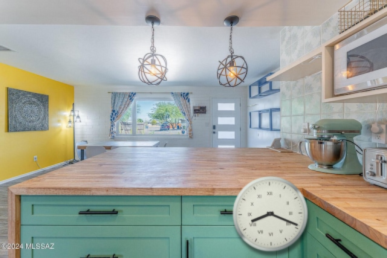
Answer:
8h19
